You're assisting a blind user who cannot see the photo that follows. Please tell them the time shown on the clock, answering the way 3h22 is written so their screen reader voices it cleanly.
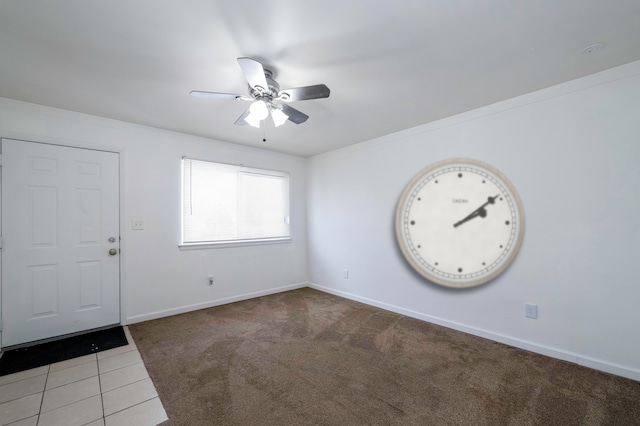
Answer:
2h09
